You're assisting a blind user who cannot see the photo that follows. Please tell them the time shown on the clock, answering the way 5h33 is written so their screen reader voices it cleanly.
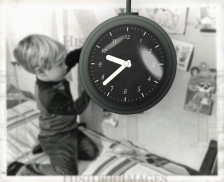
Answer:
9h38
